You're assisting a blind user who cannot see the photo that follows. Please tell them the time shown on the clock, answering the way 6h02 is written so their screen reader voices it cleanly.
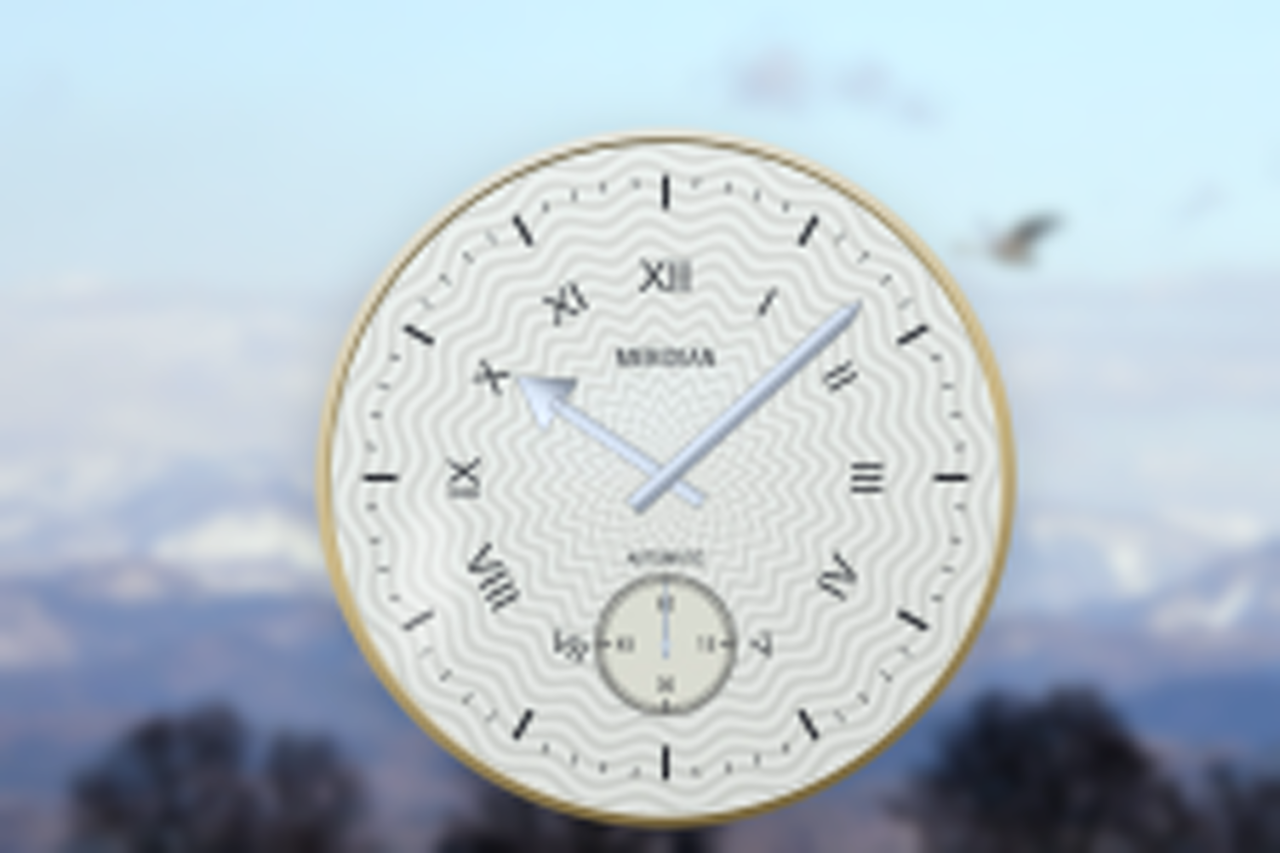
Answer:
10h08
